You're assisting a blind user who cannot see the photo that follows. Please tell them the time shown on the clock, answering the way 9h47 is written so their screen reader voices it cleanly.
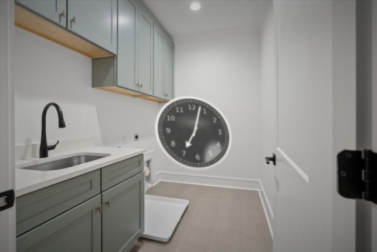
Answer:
7h03
